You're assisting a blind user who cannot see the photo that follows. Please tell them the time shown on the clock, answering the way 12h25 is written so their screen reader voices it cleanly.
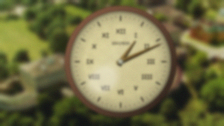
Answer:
1h11
